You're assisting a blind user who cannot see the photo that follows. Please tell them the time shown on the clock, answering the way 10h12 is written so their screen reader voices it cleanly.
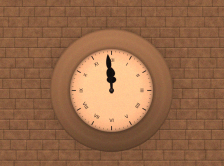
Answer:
11h59
